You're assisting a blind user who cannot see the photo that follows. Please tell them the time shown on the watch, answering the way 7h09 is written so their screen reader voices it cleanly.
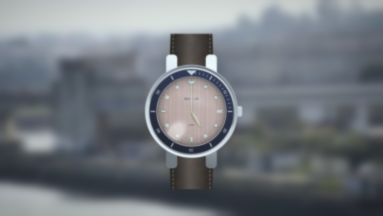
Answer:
5h00
